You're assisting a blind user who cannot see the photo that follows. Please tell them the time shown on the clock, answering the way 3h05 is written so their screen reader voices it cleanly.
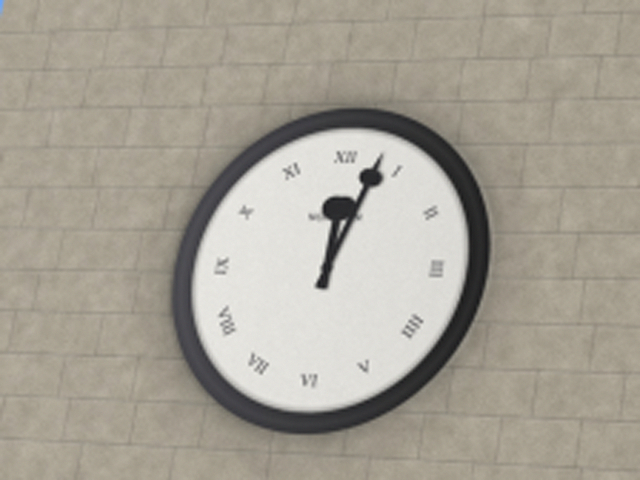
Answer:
12h03
